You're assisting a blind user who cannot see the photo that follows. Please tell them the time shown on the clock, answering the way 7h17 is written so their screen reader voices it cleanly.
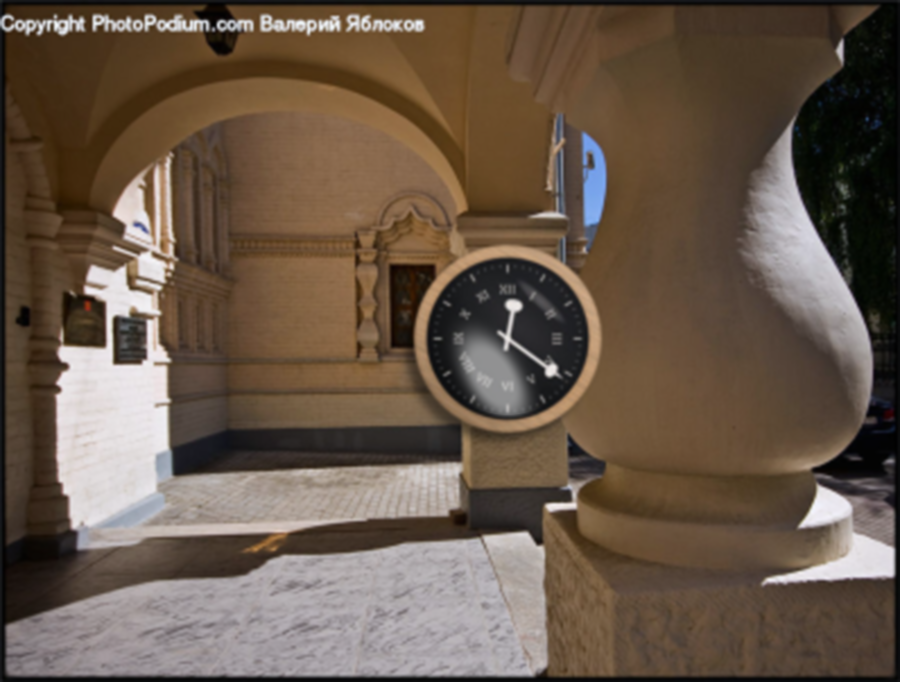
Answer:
12h21
